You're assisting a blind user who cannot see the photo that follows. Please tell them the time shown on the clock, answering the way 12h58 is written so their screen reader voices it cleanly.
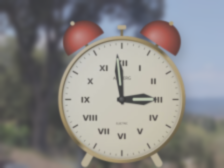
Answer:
2h59
